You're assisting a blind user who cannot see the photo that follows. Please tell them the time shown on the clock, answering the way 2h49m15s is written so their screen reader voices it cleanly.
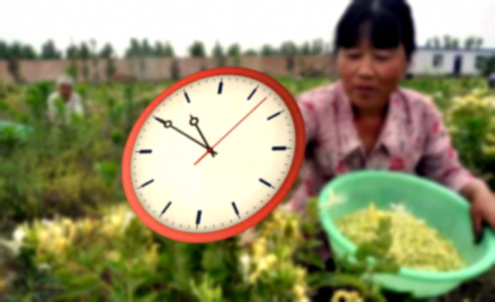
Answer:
10h50m07s
